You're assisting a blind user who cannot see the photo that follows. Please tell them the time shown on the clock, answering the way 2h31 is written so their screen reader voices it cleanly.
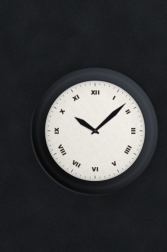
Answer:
10h08
